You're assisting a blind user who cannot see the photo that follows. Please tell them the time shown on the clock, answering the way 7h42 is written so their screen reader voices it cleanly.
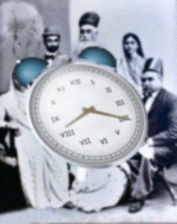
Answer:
8h20
